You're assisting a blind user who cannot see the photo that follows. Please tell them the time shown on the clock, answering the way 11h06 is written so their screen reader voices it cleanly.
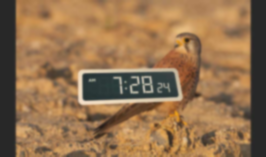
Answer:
7h28
